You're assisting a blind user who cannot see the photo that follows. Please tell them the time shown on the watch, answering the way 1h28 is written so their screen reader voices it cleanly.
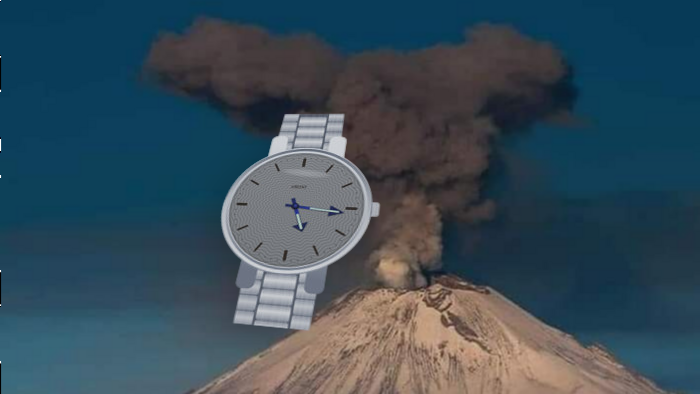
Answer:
5h16
